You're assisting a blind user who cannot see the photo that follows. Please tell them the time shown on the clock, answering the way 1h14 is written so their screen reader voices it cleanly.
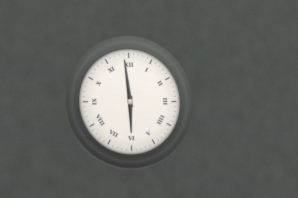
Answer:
5h59
